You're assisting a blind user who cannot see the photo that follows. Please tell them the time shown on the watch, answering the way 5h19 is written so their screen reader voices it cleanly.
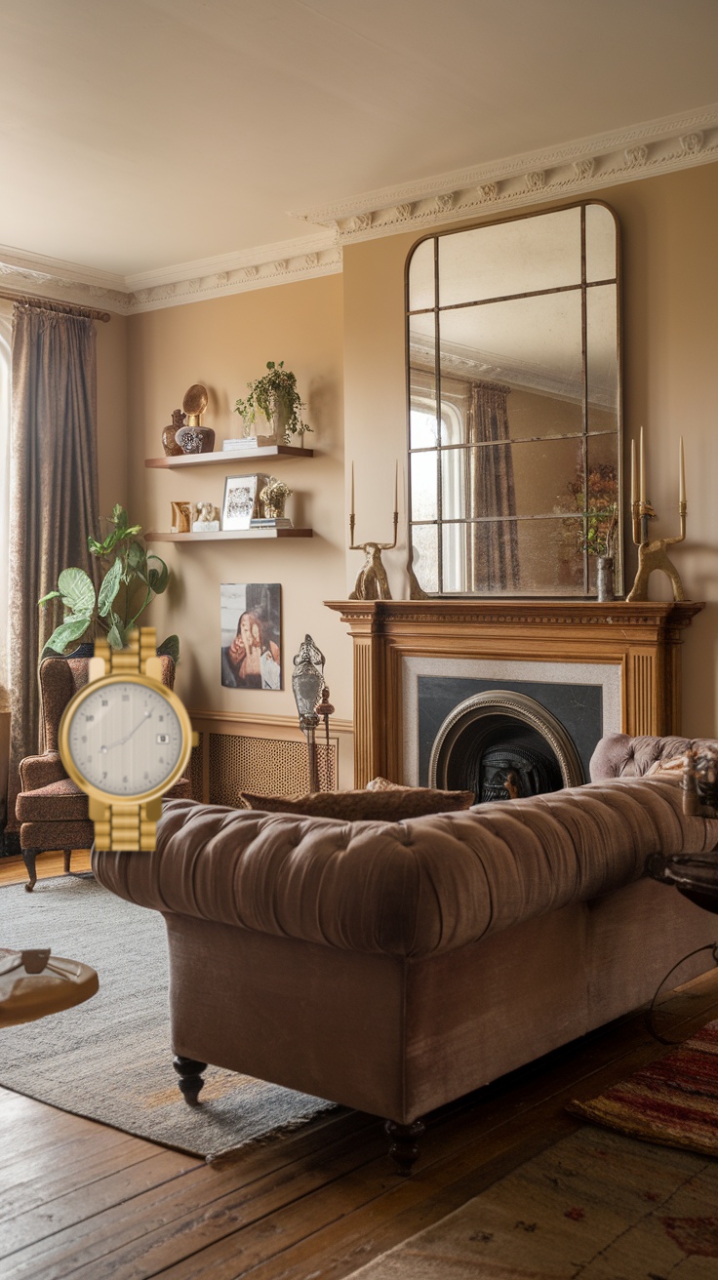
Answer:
8h07
